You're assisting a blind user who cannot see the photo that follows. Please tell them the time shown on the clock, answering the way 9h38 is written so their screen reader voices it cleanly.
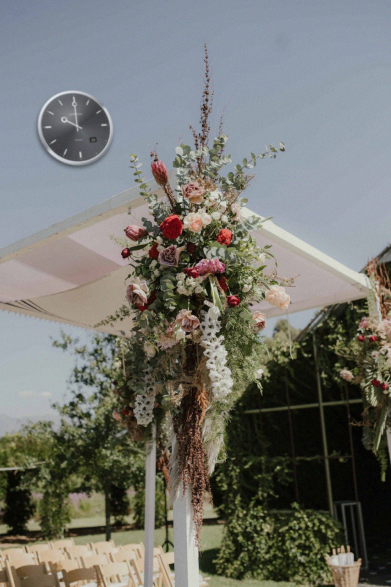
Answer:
10h00
